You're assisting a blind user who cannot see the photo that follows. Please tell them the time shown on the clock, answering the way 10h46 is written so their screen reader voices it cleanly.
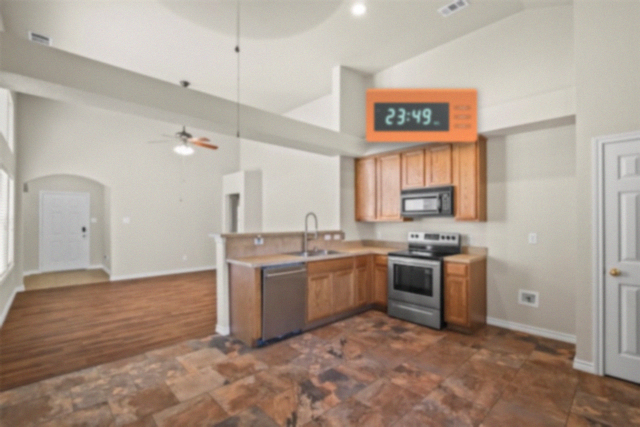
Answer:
23h49
